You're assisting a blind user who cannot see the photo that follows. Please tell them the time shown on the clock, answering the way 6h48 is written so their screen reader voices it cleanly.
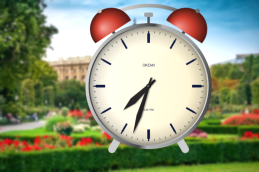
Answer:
7h33
